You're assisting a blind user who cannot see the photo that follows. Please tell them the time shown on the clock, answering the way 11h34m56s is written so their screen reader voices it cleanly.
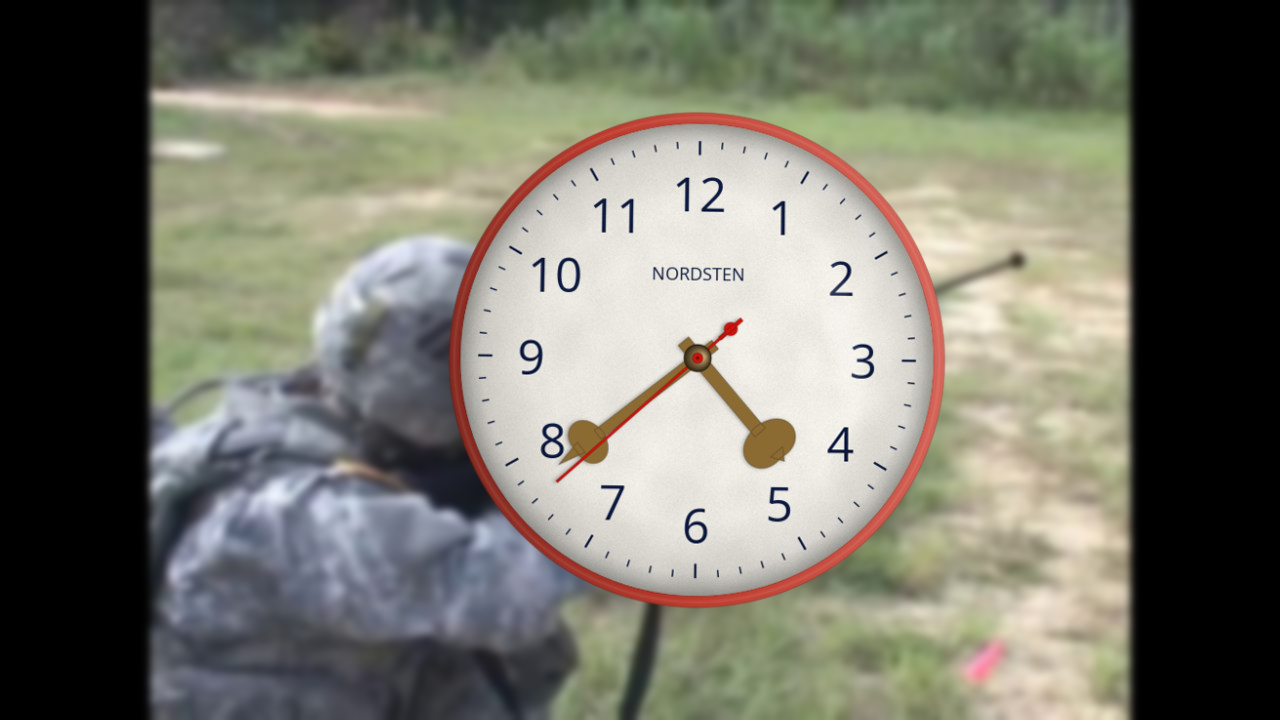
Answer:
4h38m38s
